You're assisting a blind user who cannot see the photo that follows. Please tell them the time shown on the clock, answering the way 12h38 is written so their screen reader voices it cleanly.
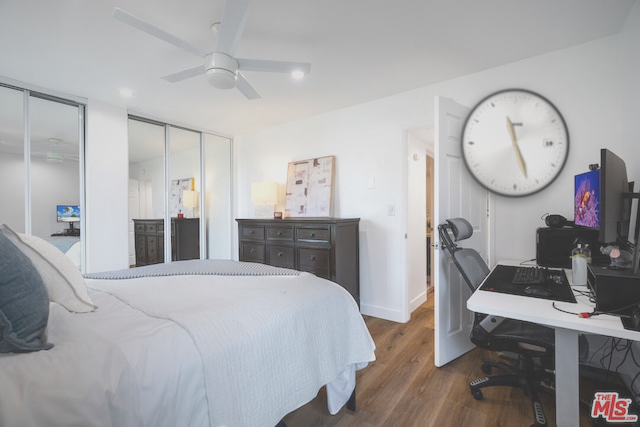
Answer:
11h27
